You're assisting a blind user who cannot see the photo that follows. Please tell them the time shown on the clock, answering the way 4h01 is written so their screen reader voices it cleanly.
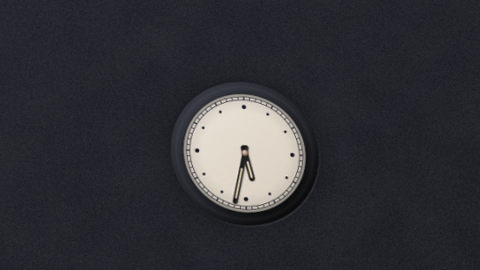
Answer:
5h32
